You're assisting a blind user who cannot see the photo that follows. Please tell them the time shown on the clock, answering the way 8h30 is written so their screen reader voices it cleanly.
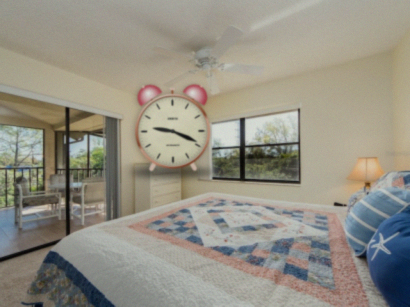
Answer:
9h19
